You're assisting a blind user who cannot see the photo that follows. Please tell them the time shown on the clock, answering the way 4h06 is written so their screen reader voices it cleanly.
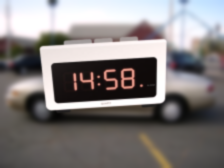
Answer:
14h58
